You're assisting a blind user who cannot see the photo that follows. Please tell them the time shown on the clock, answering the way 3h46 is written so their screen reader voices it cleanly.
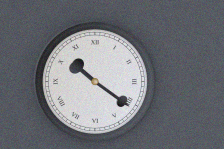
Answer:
10h21
